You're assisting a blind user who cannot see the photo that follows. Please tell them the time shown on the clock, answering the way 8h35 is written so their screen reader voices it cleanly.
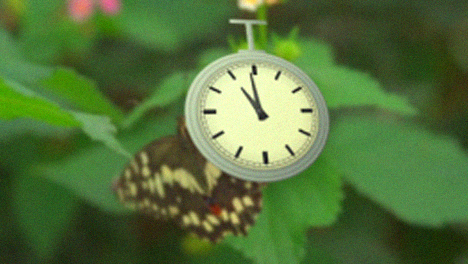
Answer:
10h59
